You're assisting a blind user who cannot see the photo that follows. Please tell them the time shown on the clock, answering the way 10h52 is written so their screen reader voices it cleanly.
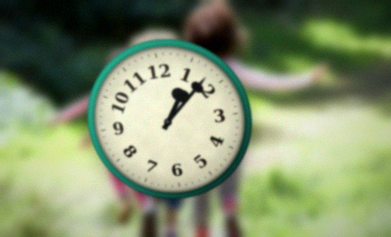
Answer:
1h08
